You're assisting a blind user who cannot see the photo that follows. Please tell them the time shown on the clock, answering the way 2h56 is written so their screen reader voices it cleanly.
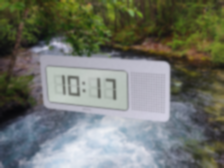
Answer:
10h17
